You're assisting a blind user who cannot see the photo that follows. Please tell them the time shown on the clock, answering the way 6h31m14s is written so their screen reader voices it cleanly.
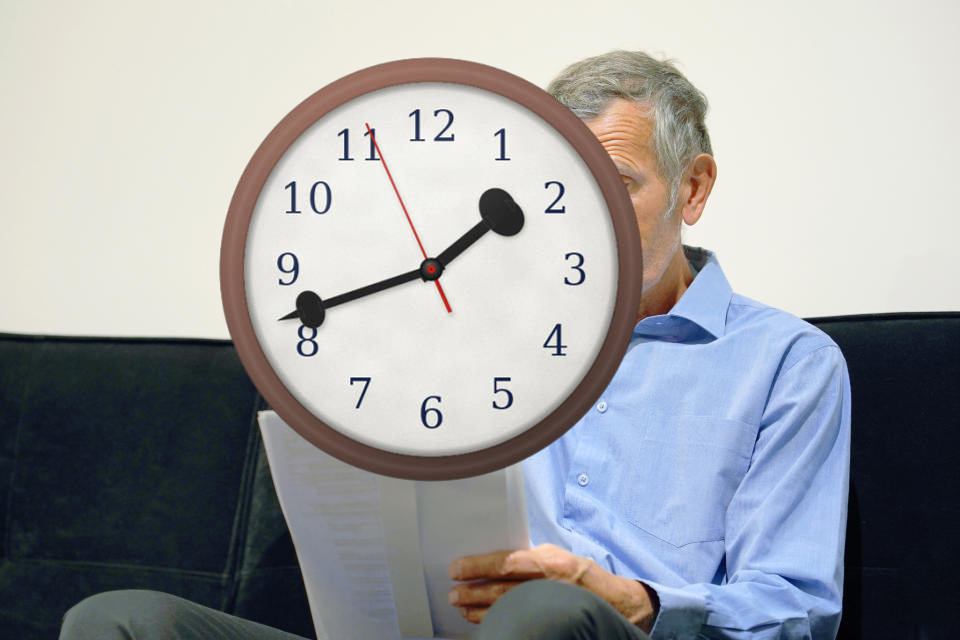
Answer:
1h41m56s
